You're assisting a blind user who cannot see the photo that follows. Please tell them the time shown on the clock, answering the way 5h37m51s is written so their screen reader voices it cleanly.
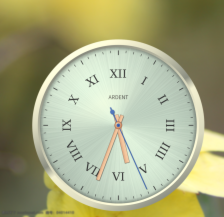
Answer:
5h33m26s
